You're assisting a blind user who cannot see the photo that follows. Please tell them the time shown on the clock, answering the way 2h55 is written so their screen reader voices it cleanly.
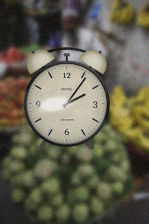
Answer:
2h06
